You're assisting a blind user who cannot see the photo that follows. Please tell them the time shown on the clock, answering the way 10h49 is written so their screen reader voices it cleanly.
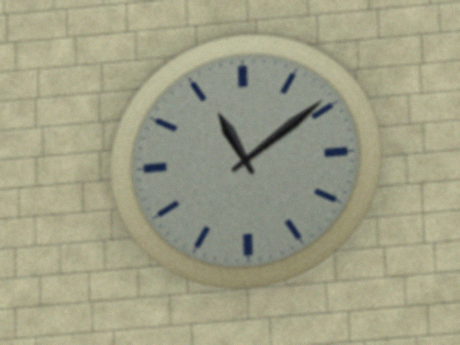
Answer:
11h09
